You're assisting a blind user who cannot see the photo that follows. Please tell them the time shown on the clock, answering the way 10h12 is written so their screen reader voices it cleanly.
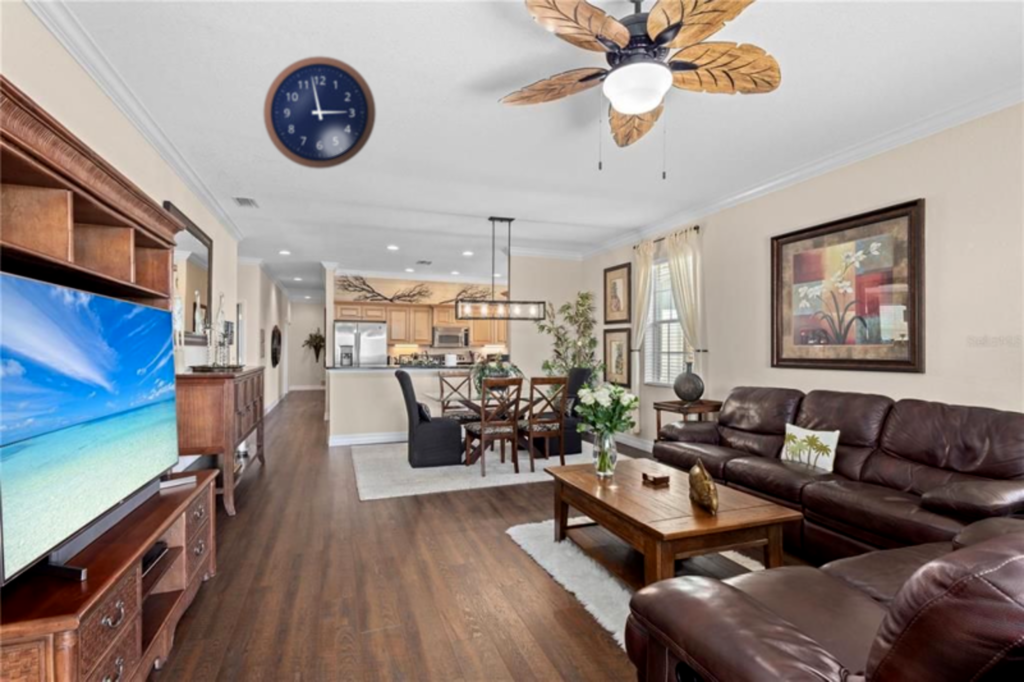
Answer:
2h58
